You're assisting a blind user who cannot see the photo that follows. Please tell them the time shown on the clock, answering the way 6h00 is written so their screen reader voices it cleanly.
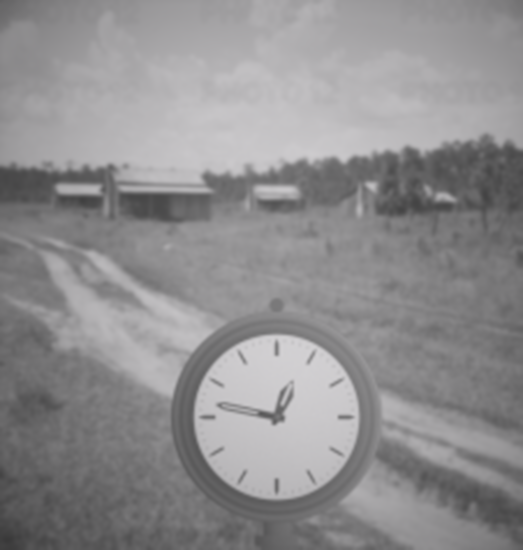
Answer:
12h47
